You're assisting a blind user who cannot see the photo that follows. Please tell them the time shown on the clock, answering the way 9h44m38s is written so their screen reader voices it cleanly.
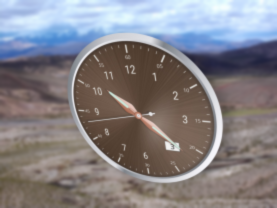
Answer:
10h21m43s
